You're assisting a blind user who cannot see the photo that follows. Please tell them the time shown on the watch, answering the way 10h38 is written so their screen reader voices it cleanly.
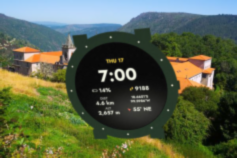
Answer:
7h00
